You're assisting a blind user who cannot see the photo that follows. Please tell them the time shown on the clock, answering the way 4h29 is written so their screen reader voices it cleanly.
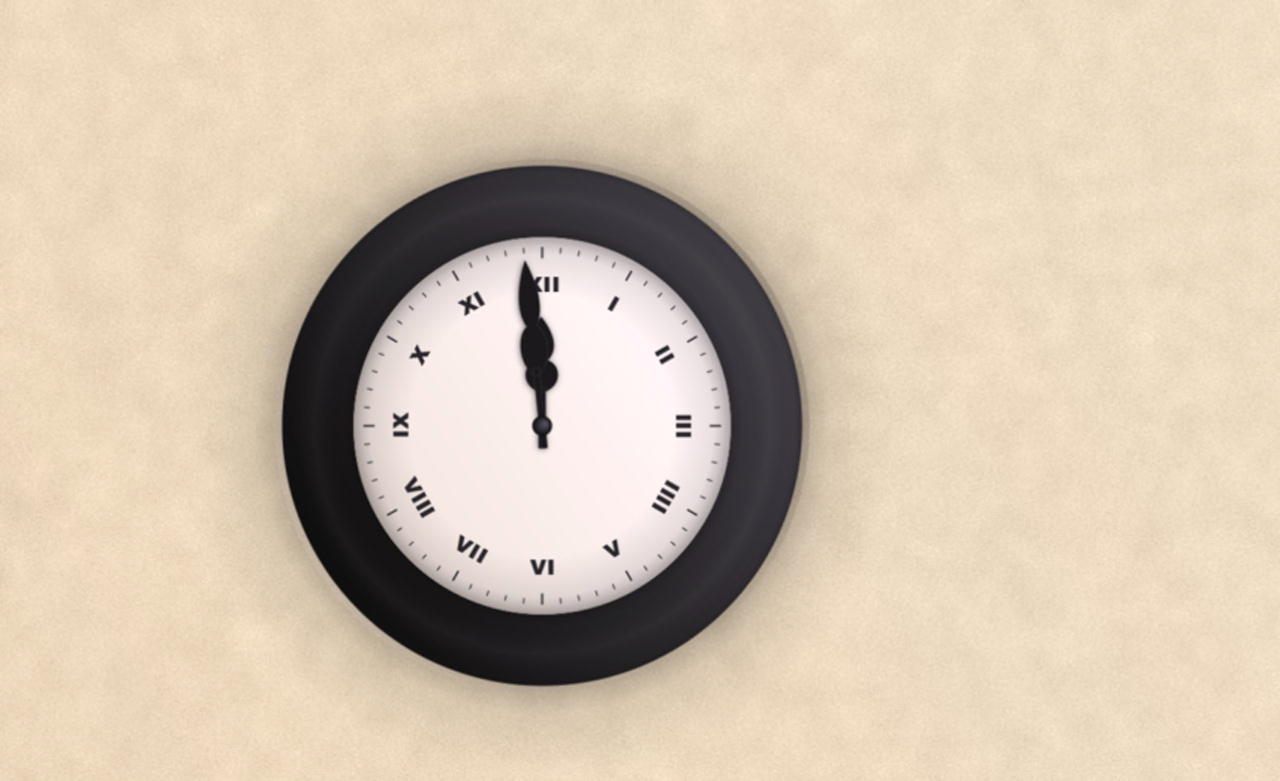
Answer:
11h59
